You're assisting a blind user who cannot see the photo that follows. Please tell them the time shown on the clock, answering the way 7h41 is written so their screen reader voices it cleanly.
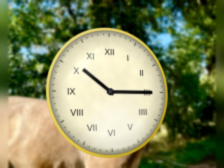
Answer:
10h15
